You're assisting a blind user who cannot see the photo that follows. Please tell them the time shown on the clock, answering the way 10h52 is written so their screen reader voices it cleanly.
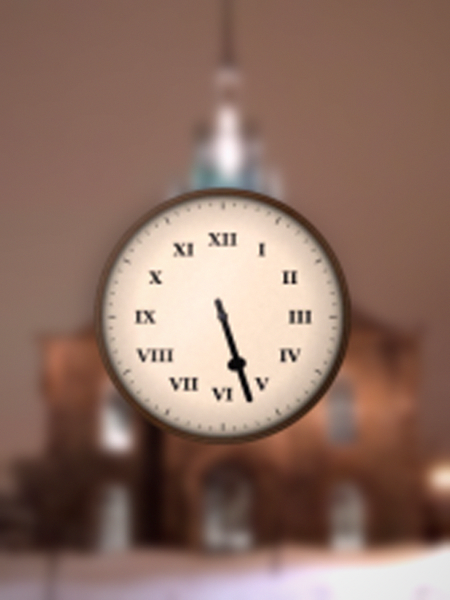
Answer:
5h27
